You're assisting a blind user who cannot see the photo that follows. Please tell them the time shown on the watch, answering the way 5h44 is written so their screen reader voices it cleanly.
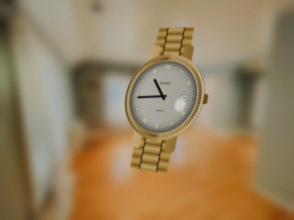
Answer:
10h44
